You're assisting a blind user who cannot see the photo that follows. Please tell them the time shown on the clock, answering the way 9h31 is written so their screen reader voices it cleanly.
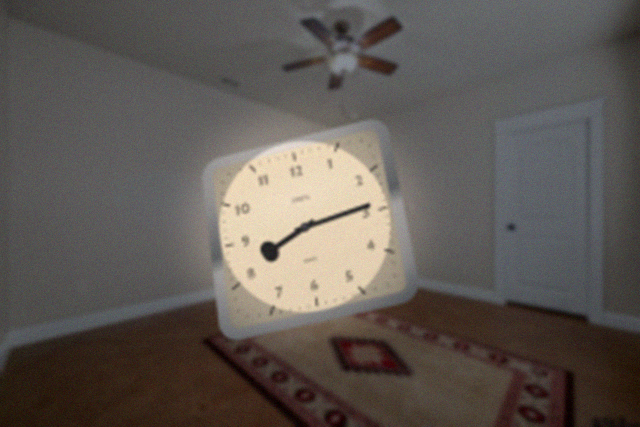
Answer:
8h14
